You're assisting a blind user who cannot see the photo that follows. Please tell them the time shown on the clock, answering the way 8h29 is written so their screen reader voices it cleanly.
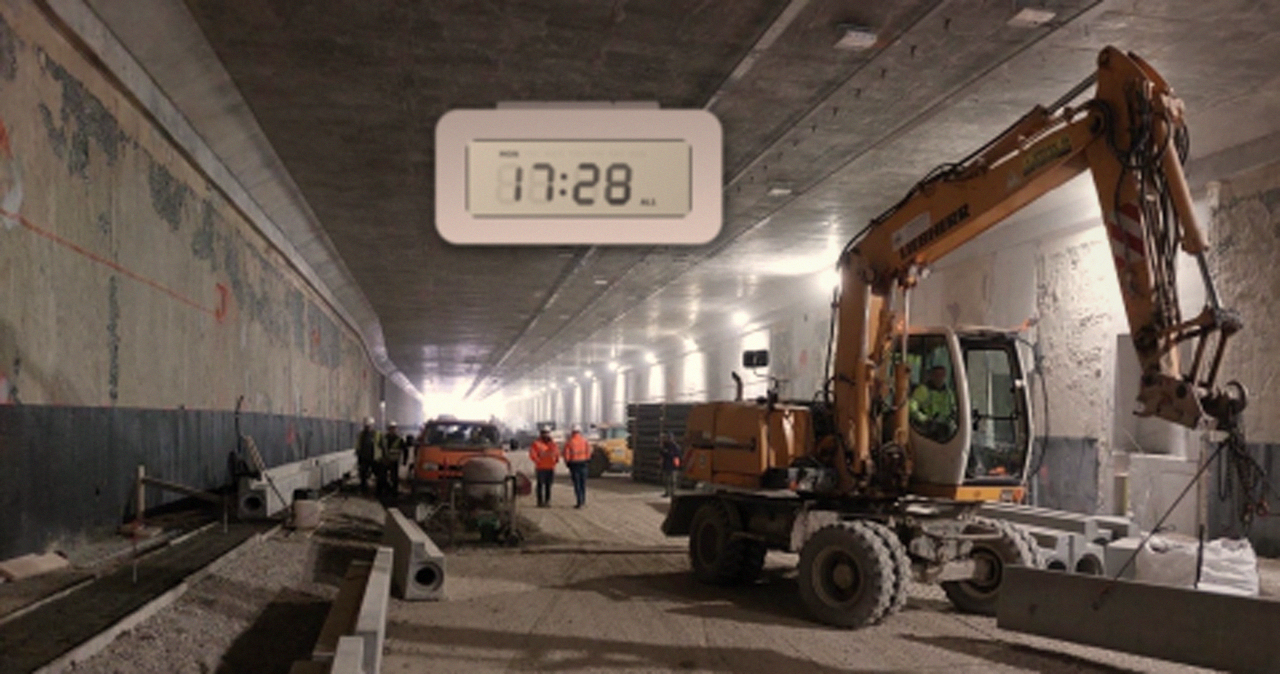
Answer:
17h28
